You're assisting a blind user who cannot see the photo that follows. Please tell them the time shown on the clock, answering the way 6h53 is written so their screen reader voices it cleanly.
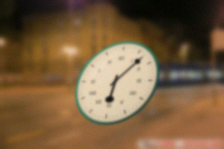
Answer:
6h07
